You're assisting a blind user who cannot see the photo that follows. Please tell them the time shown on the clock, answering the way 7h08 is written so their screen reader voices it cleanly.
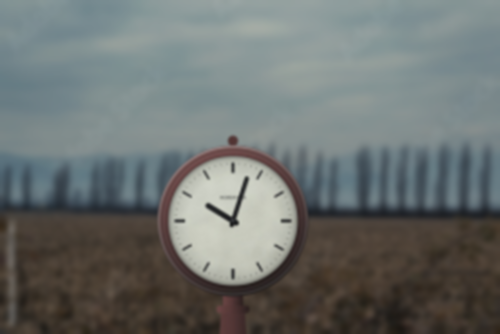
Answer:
10h03
